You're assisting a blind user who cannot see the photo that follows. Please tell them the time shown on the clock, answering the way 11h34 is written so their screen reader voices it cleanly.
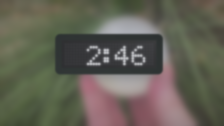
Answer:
2h46
